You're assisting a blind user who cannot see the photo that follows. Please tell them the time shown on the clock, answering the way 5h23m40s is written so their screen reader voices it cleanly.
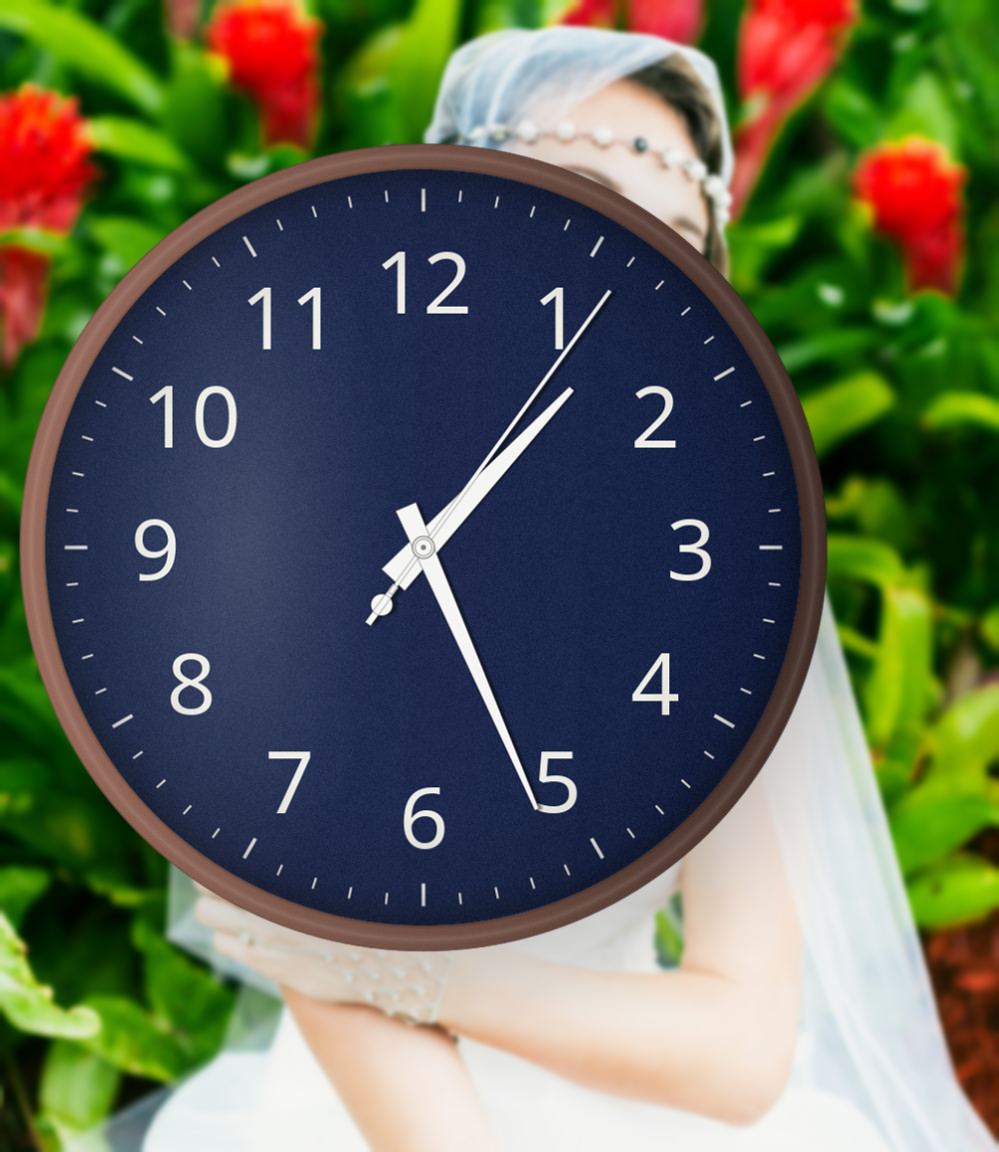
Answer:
1h26m06s
